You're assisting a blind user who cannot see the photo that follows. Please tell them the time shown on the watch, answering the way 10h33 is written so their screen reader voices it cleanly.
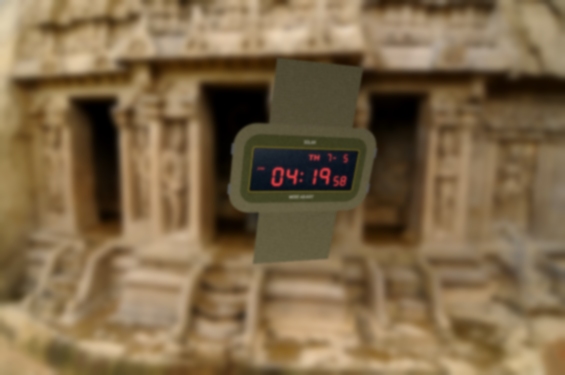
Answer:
4h19
